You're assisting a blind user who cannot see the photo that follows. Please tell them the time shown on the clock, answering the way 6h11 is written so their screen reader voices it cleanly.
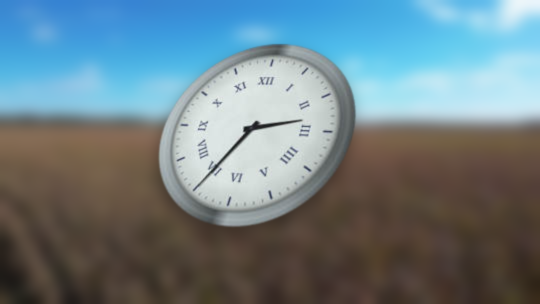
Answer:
2h35
